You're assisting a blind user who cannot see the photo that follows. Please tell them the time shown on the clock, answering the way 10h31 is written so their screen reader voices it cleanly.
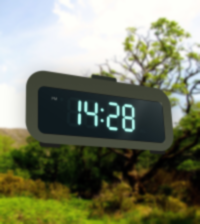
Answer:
14h28
